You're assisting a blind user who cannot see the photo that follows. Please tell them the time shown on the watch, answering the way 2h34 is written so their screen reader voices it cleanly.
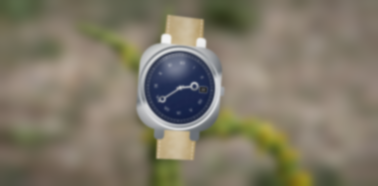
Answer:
2h39
